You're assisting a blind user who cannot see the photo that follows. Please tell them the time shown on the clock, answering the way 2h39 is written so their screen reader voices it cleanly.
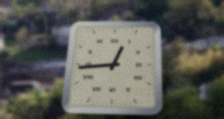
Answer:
12h44
